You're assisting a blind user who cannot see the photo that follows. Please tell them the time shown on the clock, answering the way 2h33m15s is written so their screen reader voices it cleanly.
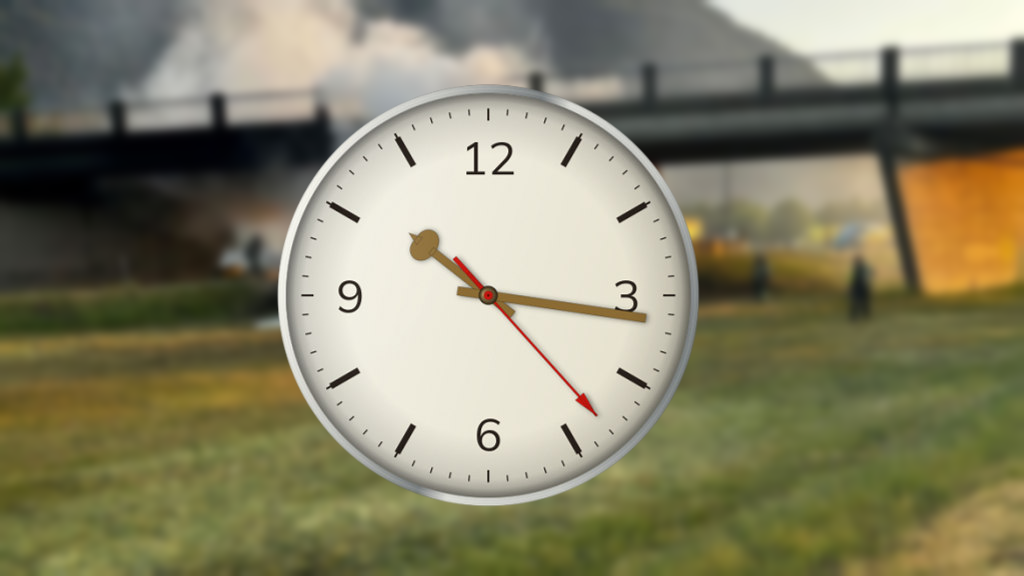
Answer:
10h16m23s
